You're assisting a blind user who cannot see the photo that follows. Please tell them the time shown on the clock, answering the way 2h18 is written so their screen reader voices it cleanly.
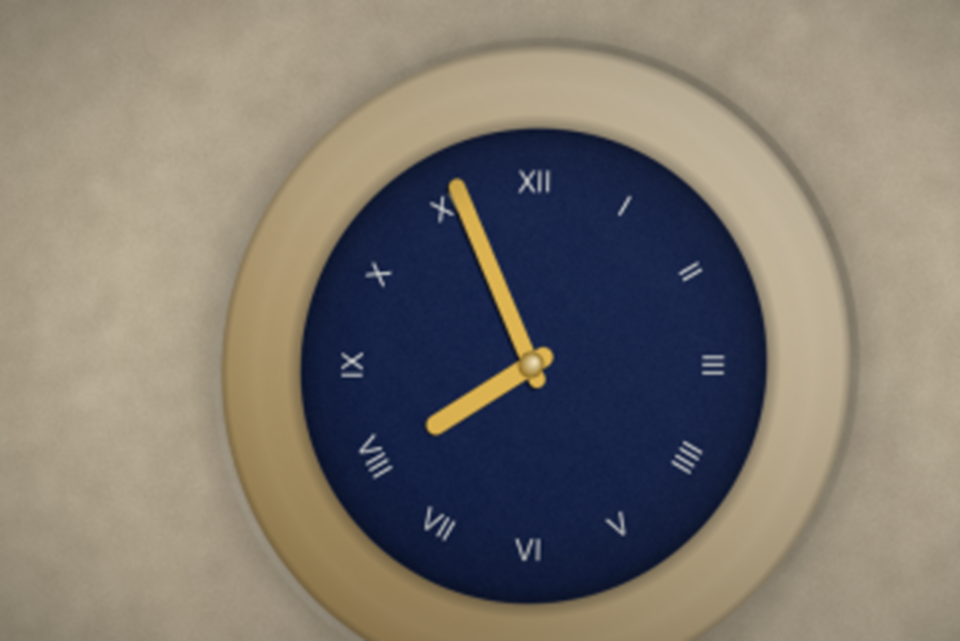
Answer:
7h56
